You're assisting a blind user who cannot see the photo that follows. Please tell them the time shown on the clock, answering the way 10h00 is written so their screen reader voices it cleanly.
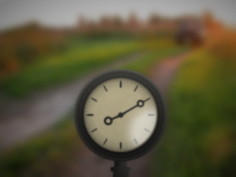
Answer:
8h10
